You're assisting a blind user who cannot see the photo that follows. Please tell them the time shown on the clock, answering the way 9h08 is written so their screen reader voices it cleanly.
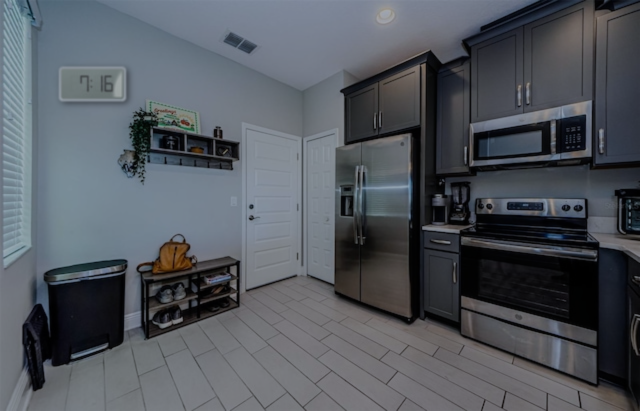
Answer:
7h16
